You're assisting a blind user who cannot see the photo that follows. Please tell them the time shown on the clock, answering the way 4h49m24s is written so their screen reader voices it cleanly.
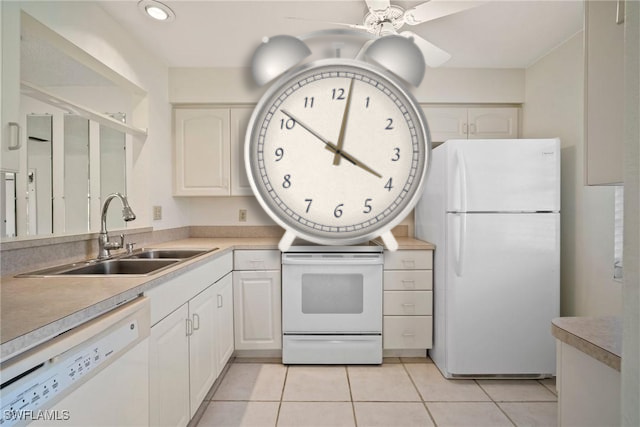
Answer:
4h01m51s
